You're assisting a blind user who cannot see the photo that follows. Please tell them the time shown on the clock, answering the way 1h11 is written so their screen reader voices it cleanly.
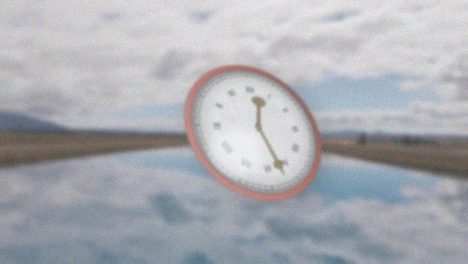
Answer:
12h27
